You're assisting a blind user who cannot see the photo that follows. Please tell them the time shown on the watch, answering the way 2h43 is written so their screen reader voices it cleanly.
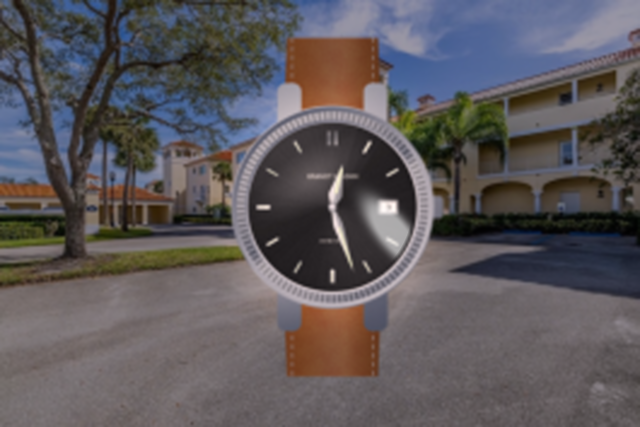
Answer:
12h27
